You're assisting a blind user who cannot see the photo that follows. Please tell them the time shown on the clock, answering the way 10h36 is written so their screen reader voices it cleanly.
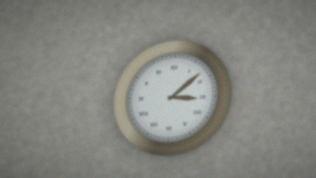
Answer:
3h08
